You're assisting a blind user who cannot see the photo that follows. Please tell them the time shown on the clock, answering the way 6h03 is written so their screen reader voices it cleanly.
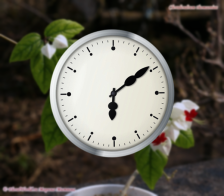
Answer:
6h09
